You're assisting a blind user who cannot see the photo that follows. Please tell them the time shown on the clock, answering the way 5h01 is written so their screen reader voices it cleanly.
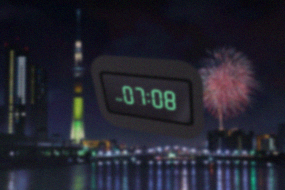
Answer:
7h08
